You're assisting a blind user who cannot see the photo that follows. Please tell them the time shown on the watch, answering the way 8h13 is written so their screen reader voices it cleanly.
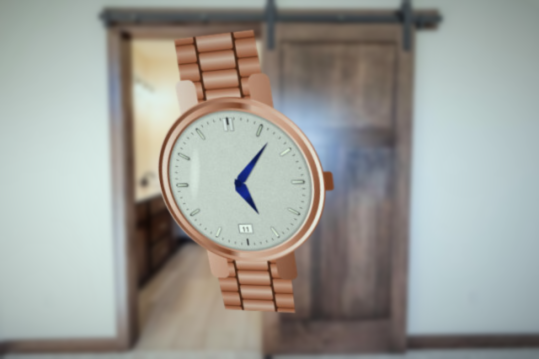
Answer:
5h07
